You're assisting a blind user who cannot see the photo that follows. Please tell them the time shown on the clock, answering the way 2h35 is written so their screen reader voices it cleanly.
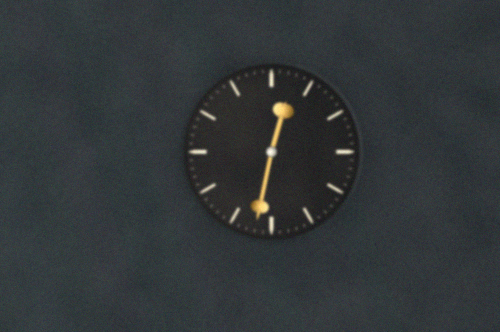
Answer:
12h32
